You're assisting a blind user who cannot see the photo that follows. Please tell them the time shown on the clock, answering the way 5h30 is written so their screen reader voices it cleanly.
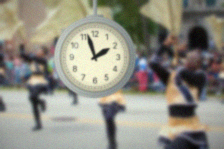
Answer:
1h57
